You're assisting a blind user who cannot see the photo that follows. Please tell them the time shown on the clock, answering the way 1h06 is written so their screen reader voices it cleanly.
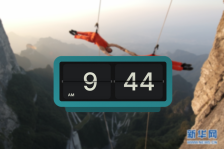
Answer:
9h44
